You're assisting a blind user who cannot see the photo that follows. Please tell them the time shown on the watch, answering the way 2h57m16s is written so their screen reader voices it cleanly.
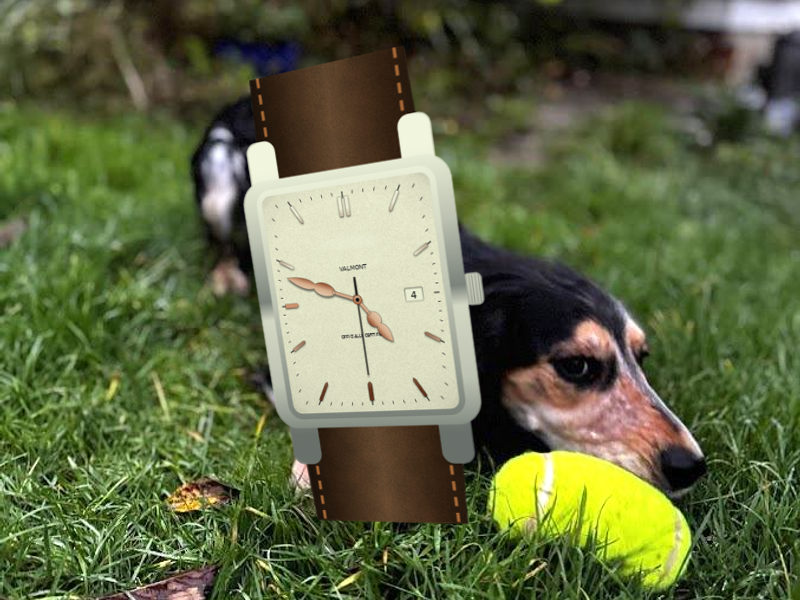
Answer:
4h48m30s
